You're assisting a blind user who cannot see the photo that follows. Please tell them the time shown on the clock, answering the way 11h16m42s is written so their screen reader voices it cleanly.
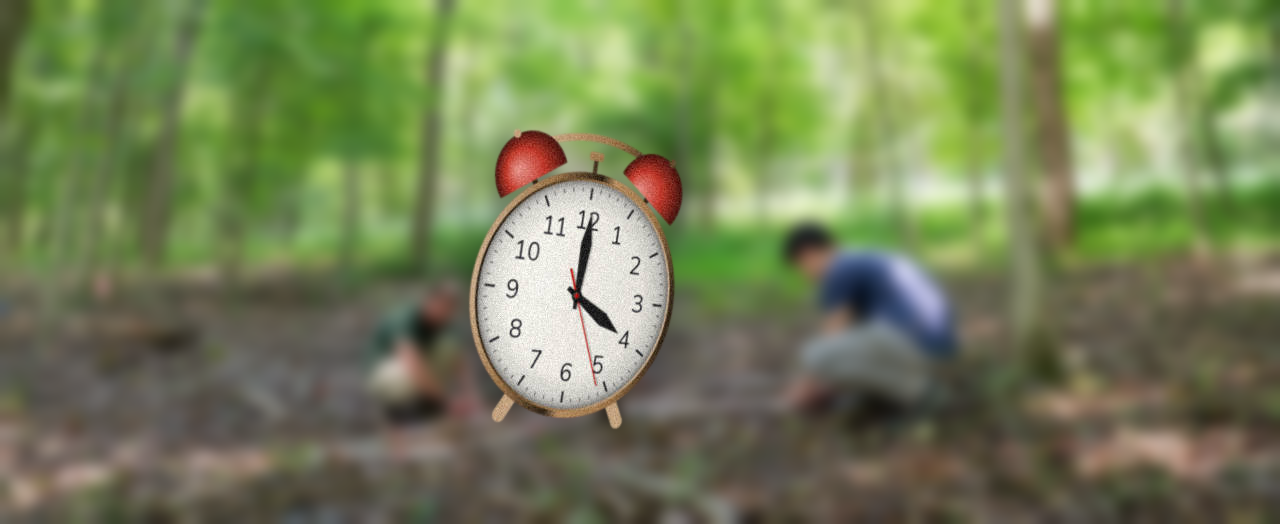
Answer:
4h00m26s
